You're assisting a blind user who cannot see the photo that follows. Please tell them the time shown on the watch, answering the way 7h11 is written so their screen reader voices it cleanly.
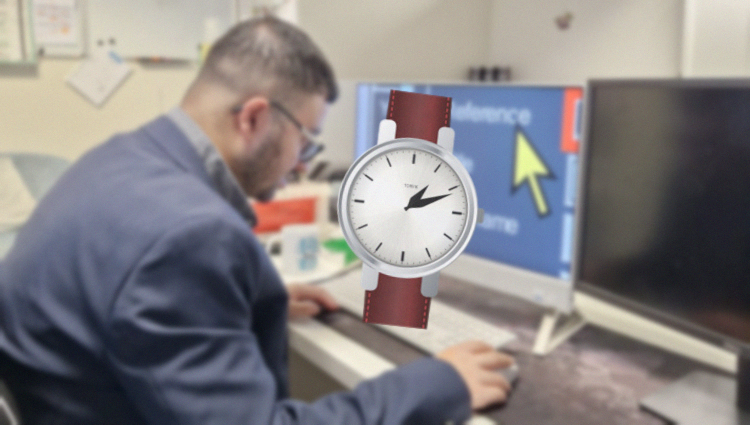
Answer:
1h11
